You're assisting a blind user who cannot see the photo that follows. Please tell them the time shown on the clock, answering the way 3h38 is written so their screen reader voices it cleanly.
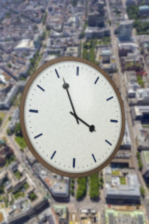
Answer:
3h56
